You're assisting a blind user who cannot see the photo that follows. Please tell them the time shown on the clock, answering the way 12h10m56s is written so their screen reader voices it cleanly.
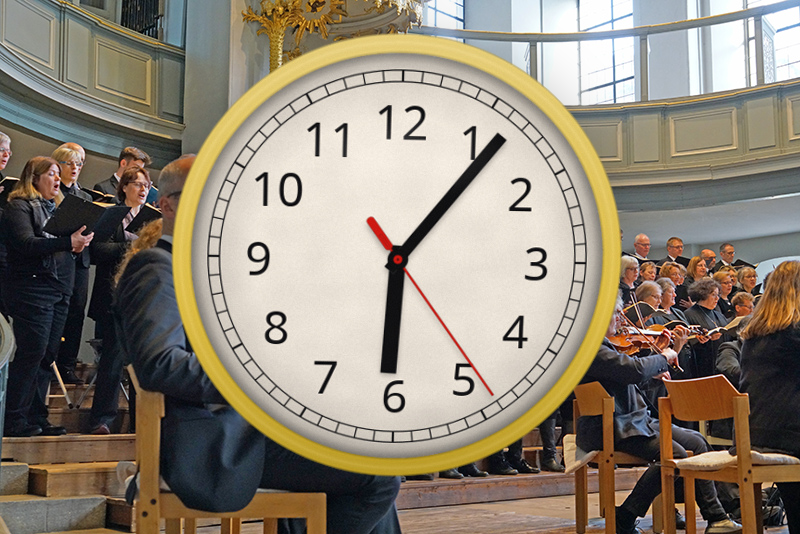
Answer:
6h06m24s
